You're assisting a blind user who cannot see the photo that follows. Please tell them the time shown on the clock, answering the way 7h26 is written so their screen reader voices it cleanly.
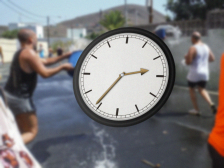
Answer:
2h36
